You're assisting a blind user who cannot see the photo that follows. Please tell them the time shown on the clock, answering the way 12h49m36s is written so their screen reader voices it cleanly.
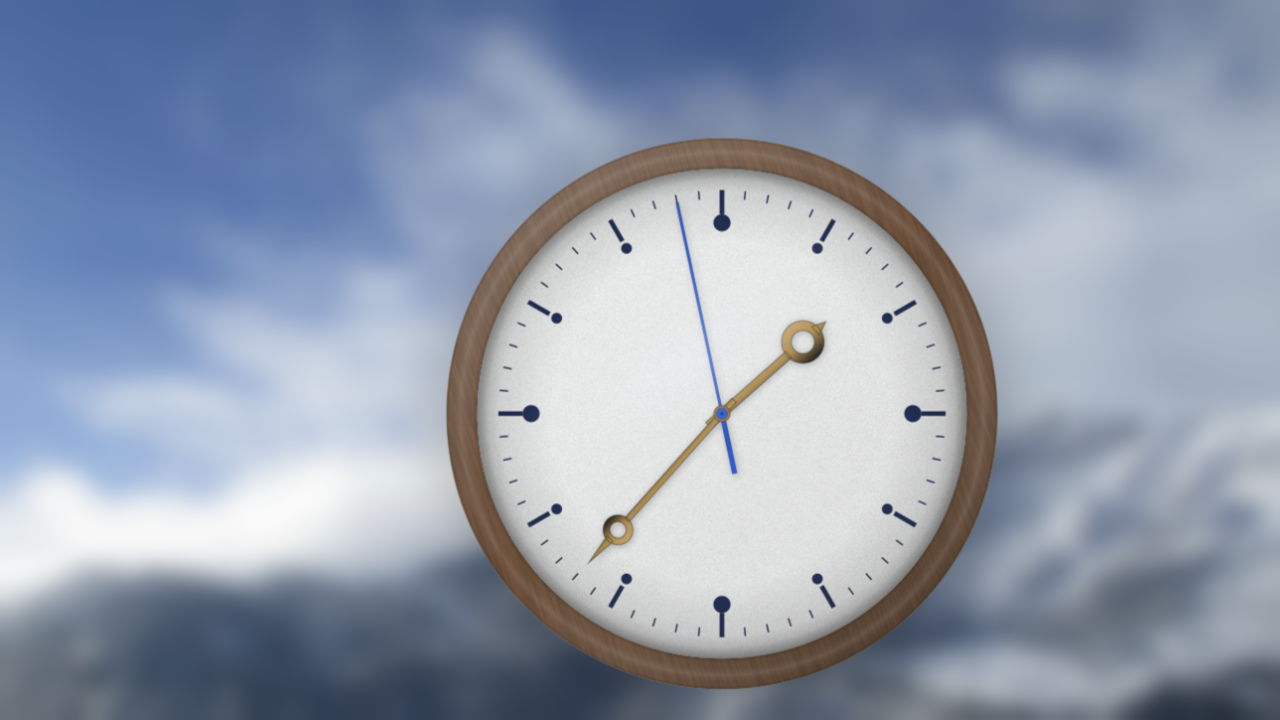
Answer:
1h36m58s
